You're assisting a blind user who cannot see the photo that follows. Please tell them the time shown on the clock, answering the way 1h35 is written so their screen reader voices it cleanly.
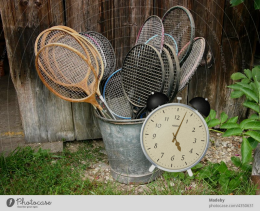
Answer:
5h03
